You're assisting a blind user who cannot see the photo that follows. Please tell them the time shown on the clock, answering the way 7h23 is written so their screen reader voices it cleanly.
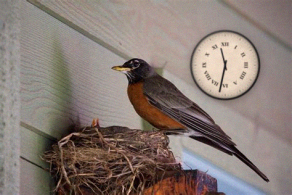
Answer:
11h32
